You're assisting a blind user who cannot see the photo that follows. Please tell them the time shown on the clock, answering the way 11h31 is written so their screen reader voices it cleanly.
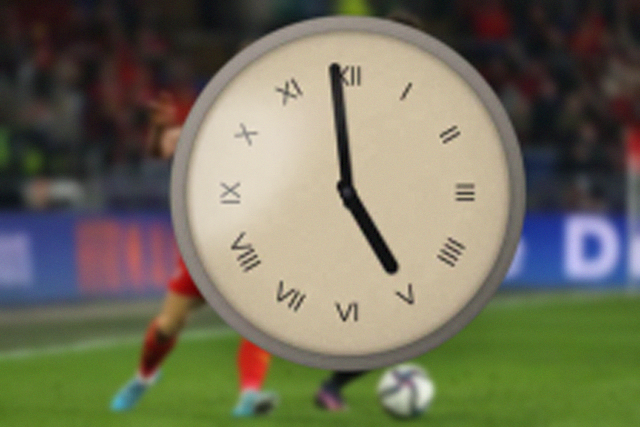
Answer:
4h59
